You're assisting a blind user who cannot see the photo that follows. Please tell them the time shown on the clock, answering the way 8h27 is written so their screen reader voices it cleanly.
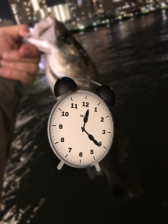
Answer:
12h21
